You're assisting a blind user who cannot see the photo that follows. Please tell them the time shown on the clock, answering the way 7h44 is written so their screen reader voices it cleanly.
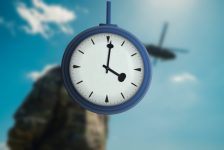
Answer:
4h01
